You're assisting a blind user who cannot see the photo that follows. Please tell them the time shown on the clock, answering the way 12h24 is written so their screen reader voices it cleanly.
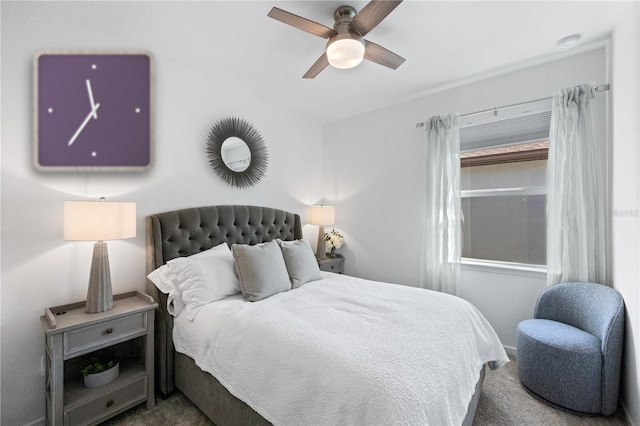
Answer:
11h36
